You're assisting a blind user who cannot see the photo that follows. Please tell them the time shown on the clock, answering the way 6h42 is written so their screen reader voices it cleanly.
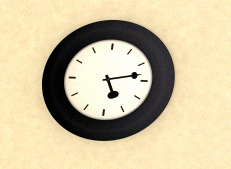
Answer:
5h13
